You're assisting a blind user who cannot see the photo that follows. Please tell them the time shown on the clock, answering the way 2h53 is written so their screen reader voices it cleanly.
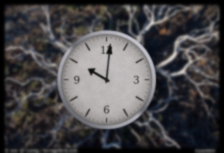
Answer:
10h01
